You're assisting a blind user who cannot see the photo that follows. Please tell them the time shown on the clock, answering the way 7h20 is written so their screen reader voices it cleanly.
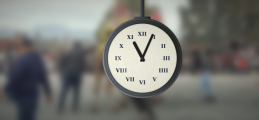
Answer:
11h04
